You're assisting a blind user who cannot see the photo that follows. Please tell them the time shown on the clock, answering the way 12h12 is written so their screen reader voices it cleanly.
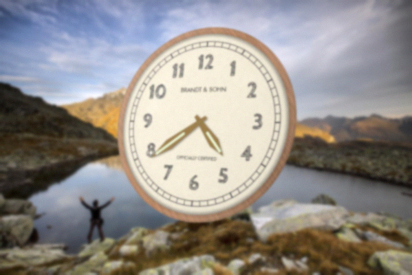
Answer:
4h39
